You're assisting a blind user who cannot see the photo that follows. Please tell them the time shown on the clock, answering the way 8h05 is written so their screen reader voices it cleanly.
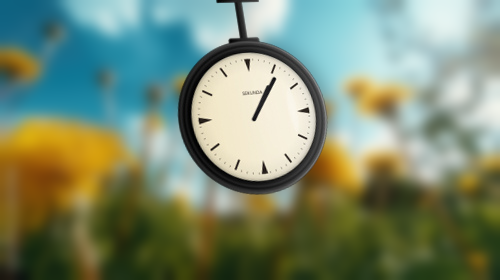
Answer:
1h06
